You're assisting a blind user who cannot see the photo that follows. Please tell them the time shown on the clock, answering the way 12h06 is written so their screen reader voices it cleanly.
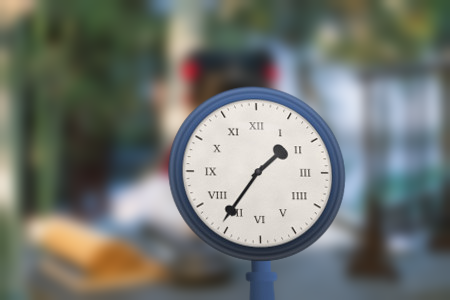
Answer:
1h36
